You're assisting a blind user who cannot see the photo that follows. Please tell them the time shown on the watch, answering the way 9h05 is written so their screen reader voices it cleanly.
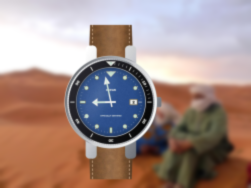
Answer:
8h58
